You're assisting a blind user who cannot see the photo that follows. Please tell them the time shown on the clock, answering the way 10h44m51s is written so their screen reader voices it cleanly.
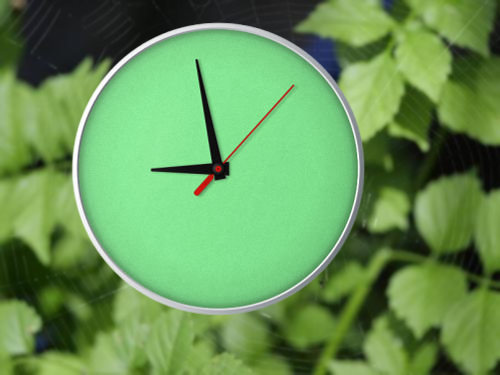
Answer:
8h58m07s
